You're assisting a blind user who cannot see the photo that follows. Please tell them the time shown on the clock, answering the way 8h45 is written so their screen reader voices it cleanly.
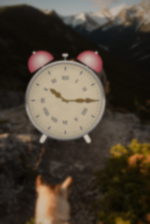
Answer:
10h15
